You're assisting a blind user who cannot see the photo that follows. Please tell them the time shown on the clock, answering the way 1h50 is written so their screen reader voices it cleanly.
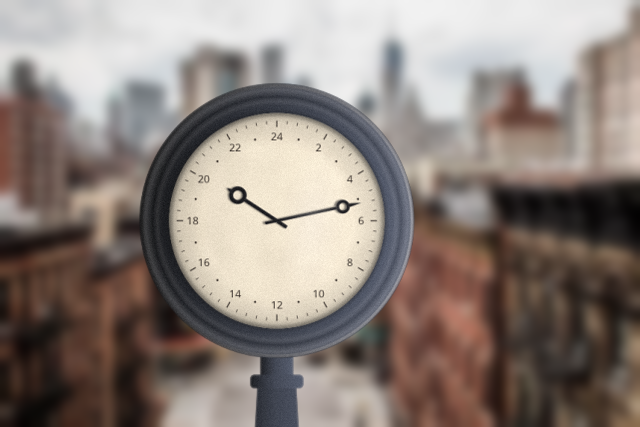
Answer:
20h13
